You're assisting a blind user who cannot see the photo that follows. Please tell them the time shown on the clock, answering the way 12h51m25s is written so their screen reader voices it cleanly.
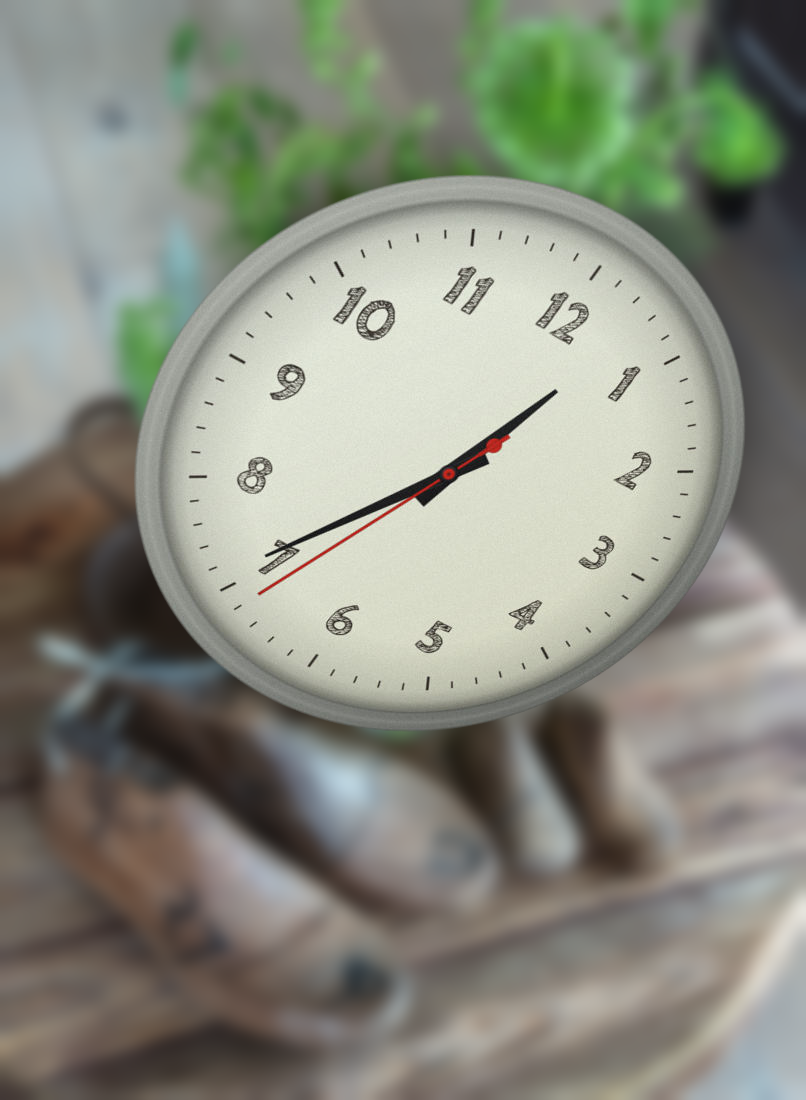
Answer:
12h35m34s
